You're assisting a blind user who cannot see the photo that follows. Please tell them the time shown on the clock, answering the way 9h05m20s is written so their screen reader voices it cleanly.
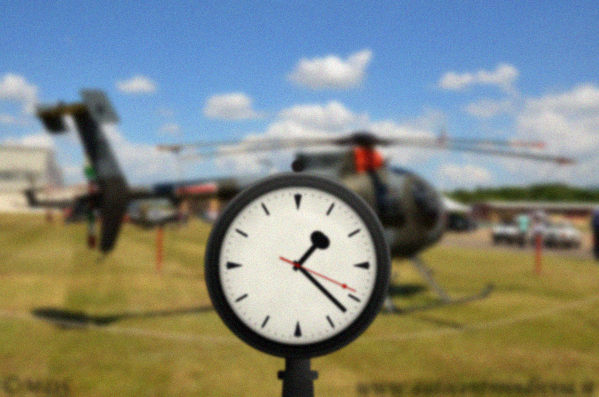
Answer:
1h22m19s
